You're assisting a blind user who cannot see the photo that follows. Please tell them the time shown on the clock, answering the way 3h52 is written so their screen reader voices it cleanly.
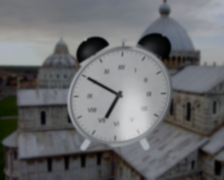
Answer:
6h50
